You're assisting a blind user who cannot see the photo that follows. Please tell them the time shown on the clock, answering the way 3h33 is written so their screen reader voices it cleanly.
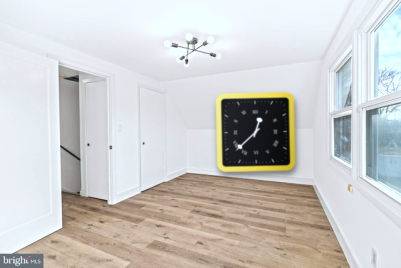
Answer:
12h38
